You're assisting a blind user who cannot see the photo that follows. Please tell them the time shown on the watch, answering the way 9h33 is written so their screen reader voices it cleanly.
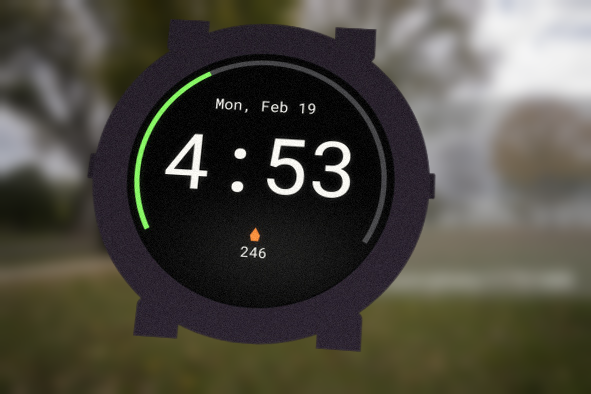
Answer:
4h53
